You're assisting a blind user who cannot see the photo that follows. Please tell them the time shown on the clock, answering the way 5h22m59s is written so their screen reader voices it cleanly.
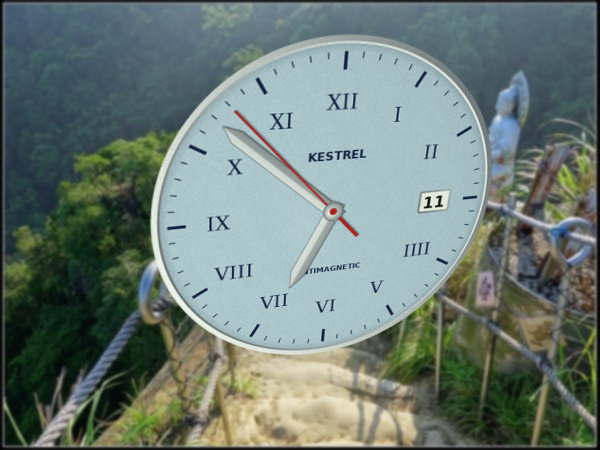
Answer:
6h51m53s
